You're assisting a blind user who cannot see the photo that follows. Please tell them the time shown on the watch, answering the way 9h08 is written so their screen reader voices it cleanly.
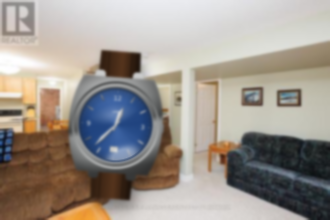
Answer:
12h37
